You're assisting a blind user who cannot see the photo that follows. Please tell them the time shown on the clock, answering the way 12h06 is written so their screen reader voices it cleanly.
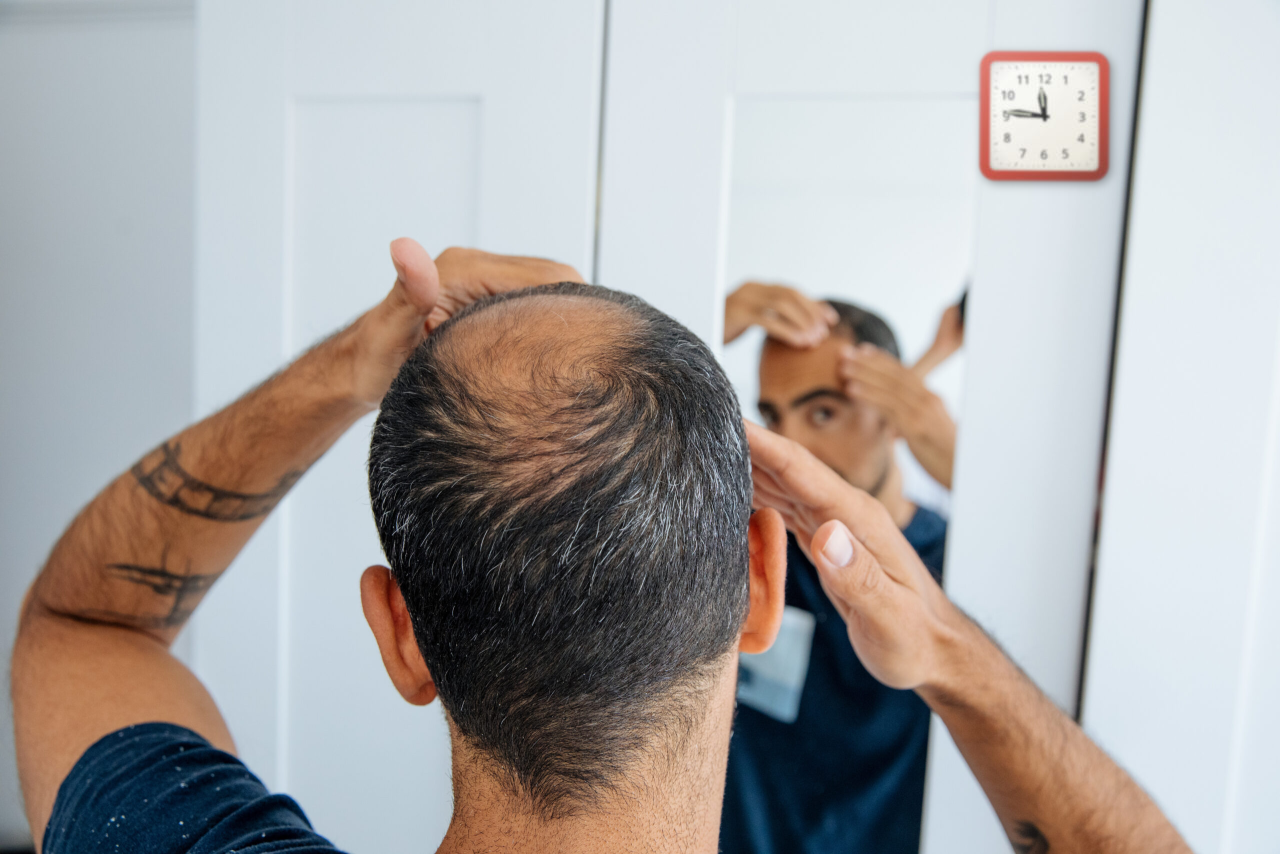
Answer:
11h46
